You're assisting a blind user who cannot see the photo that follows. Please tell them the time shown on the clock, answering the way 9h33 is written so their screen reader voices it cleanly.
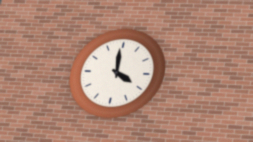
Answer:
3h59
